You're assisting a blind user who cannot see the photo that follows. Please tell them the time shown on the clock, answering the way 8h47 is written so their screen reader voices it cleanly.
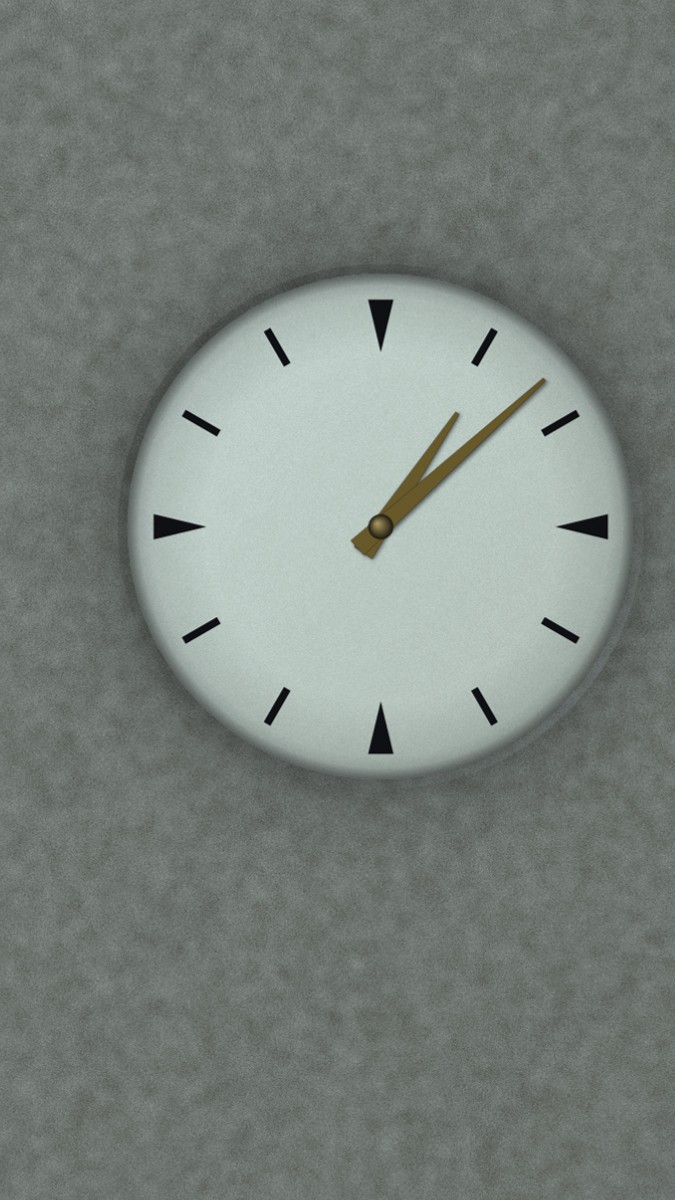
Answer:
1h08
